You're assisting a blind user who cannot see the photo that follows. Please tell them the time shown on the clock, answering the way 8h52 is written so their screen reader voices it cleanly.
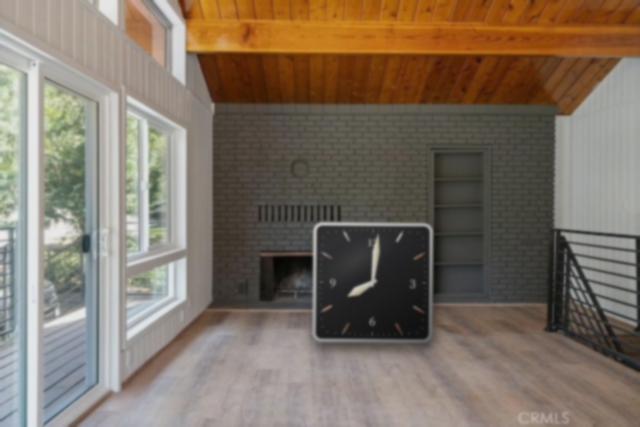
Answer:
8h01
